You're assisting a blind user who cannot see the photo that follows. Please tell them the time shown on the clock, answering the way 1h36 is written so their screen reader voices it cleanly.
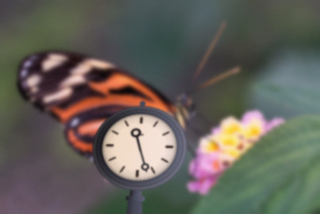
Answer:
11h27
